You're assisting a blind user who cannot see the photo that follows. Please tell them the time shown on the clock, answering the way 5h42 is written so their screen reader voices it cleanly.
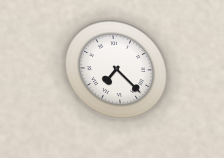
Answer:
7h23
